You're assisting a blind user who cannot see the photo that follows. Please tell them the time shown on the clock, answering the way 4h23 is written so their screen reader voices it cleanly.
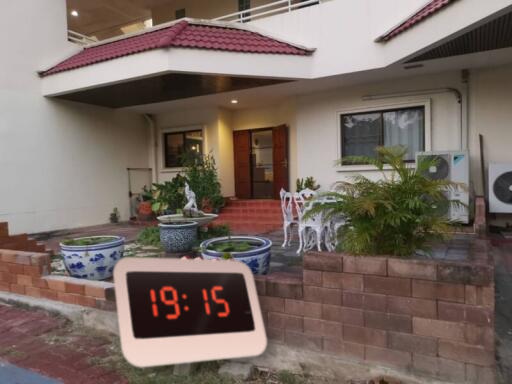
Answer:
19h15
